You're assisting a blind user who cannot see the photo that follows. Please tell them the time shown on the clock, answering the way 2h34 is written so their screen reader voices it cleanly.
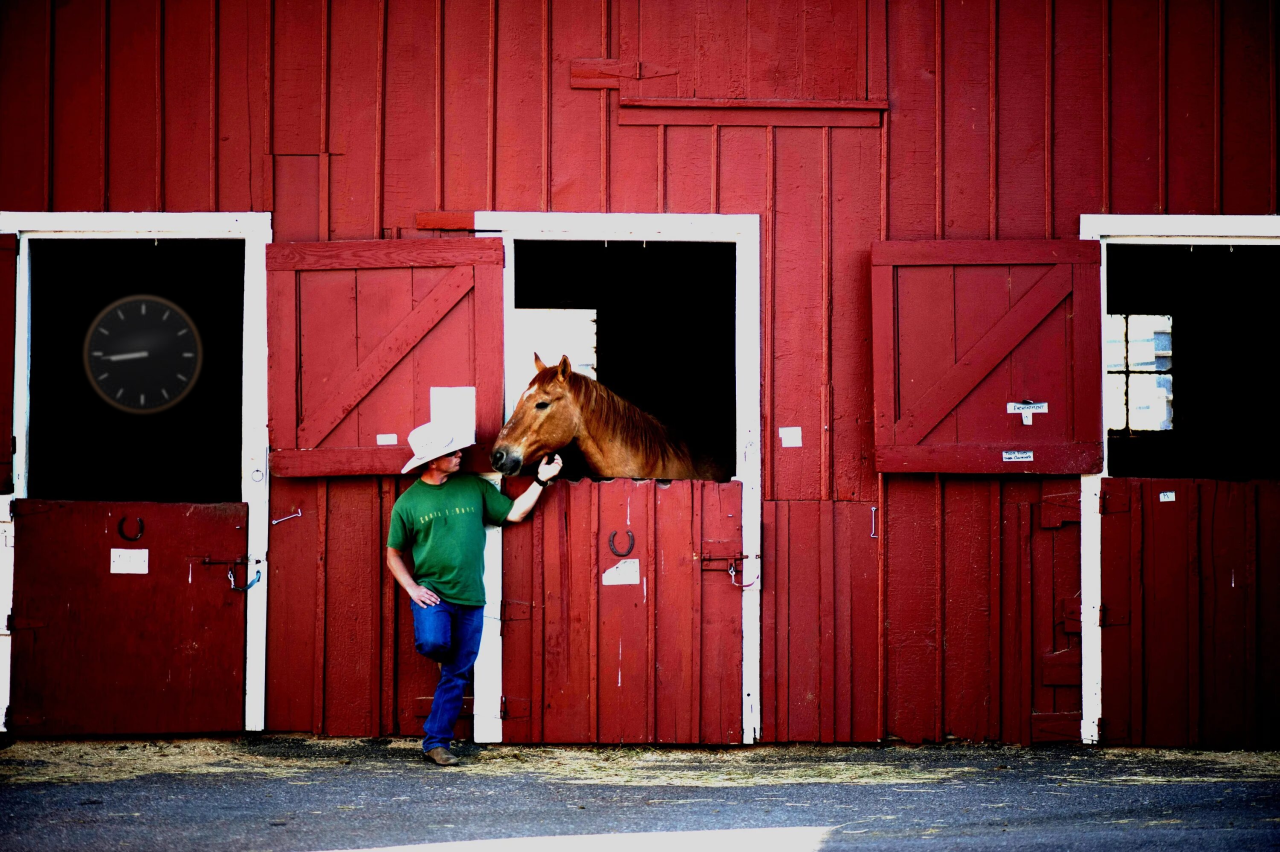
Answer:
8h44
